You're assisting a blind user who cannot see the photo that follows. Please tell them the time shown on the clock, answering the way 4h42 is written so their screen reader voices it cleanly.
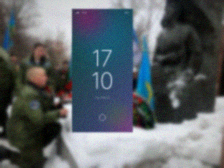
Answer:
17h10
